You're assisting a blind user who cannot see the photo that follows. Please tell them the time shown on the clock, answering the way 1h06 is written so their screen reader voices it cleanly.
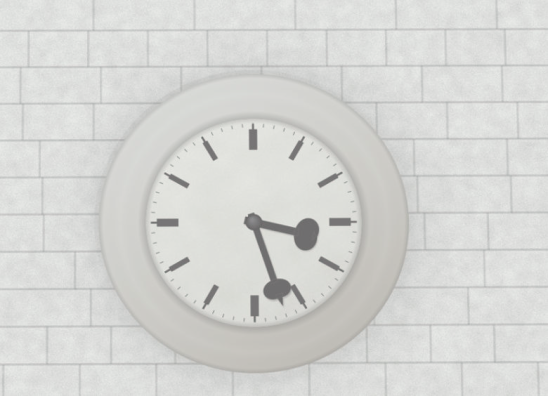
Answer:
3h27
